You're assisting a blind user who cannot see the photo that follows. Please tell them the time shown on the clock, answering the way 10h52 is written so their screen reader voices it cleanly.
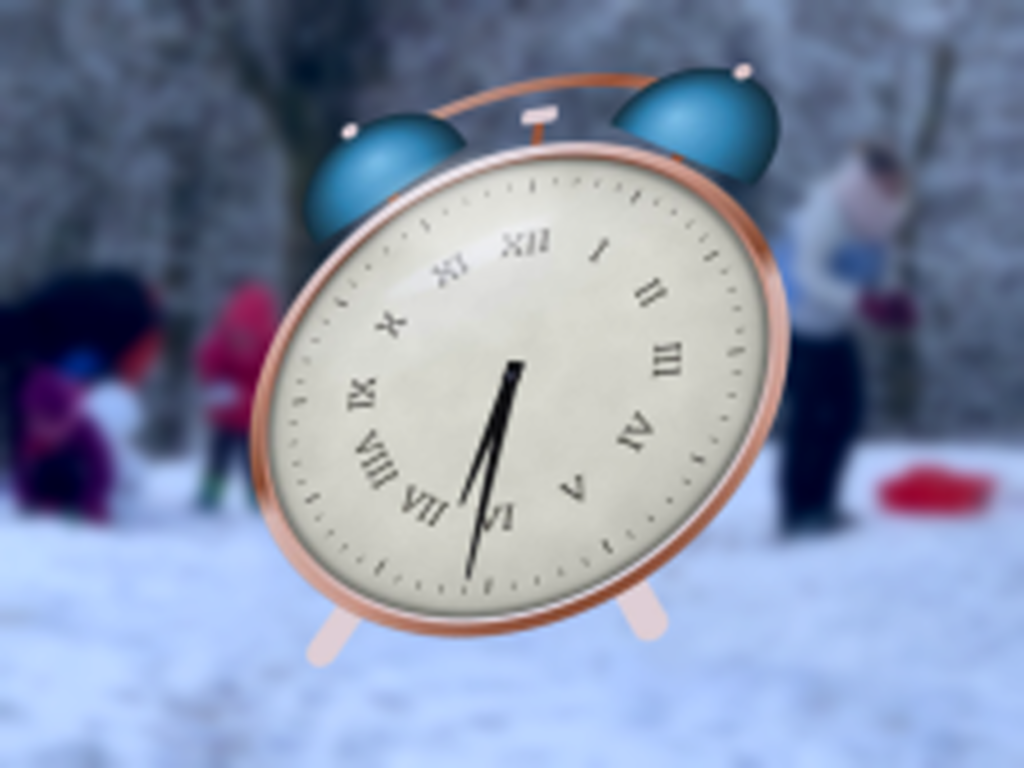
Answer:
6h31
